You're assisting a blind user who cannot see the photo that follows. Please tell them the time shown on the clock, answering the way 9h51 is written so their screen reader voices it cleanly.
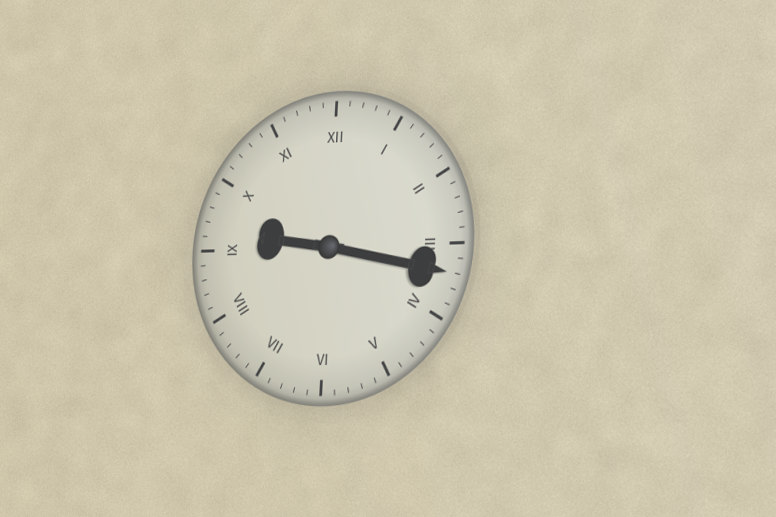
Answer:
9h17
